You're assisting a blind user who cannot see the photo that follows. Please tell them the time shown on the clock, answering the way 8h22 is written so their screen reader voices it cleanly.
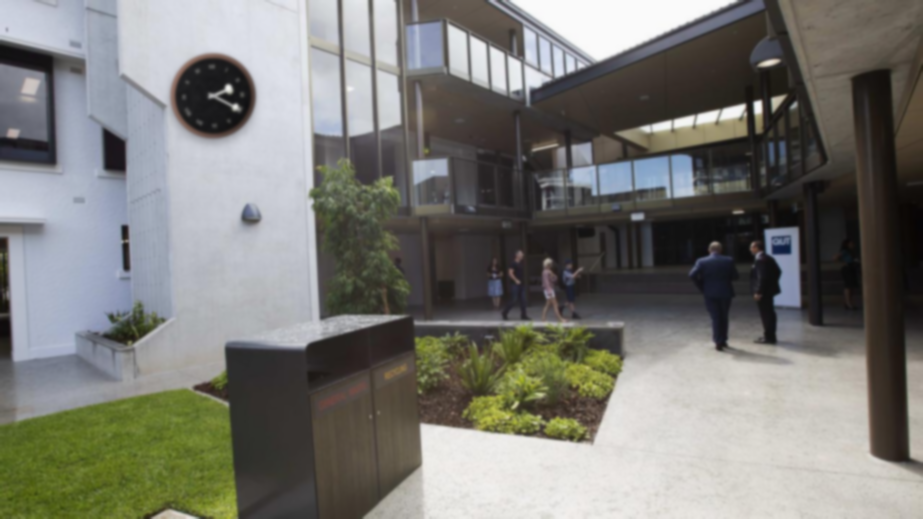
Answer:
2h20
